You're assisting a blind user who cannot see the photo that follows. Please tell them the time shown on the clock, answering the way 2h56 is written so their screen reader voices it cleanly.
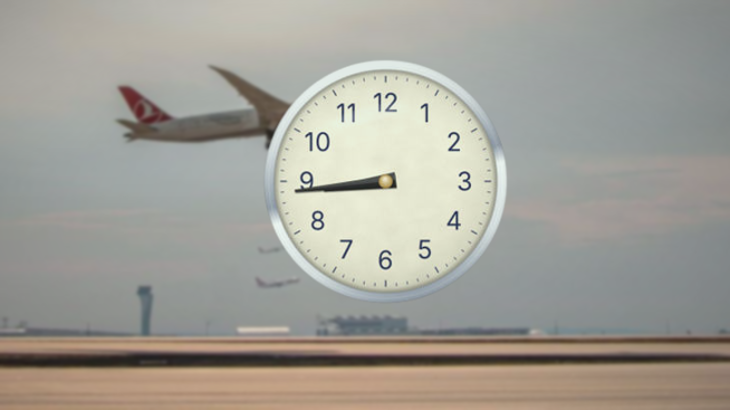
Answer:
8h44
